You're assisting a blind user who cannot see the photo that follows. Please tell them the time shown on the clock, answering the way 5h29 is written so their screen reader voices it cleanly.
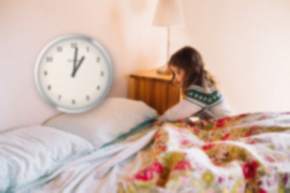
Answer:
1h01
